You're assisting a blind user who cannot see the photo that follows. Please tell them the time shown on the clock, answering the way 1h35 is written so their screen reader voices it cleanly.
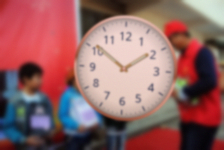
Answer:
1h51
